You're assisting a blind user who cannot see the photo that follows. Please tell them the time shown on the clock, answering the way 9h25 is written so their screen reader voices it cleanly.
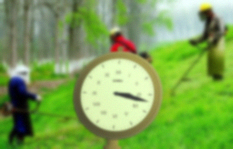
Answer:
3h17
